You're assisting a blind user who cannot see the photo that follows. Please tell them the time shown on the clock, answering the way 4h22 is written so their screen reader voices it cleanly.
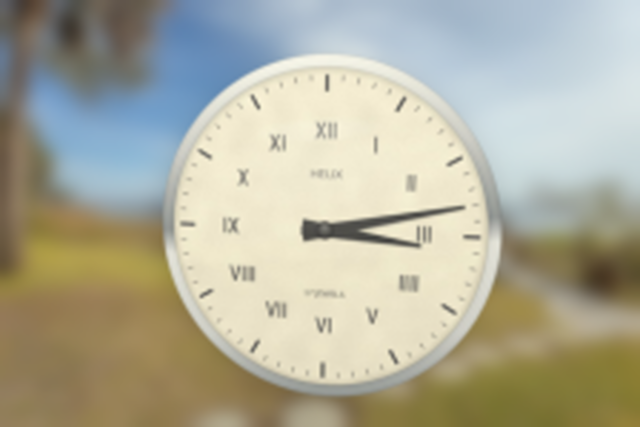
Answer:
3h13
